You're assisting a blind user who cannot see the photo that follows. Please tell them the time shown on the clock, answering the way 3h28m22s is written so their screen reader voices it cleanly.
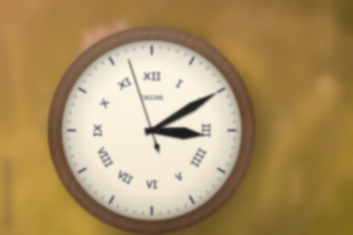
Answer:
3h09m57s
